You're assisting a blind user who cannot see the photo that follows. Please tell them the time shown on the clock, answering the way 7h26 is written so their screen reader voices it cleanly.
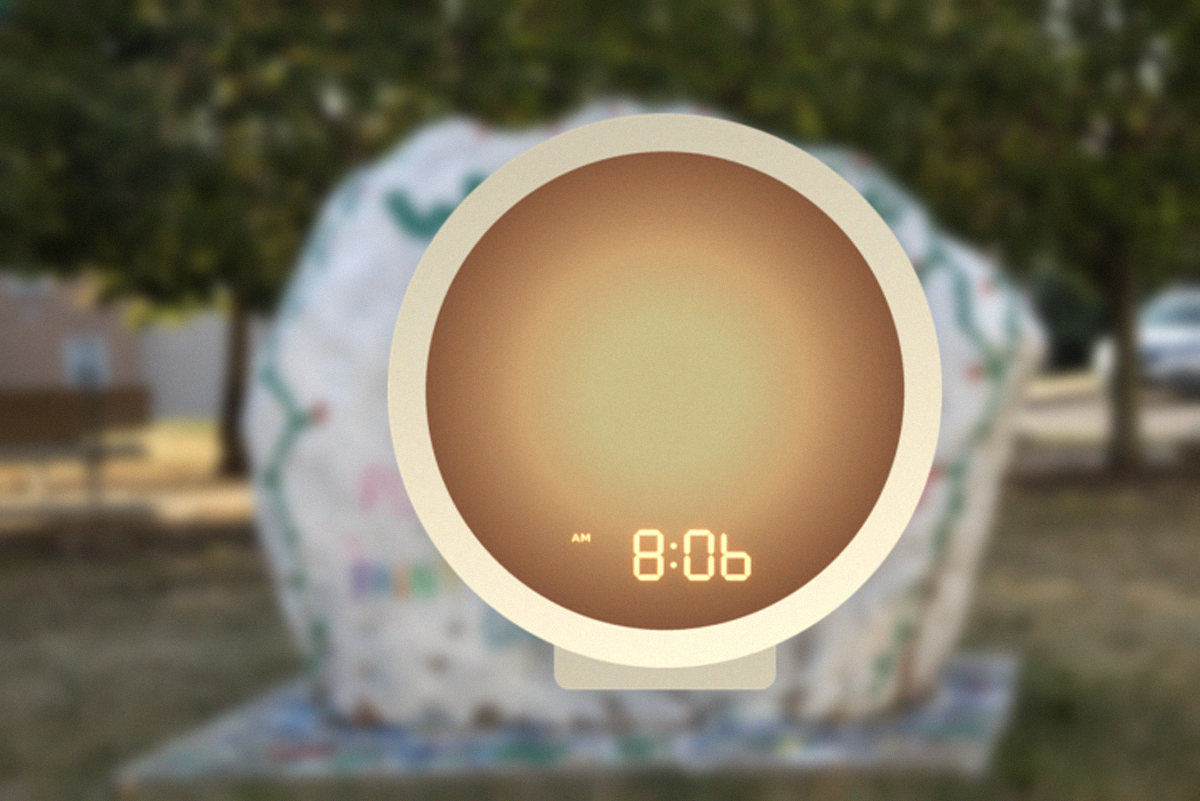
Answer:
8h06
